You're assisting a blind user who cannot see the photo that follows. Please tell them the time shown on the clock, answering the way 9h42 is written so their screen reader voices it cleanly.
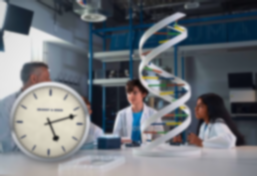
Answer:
5h12
